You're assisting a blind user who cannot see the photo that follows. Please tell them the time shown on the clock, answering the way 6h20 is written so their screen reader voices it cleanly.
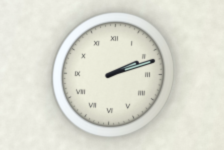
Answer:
2h12
